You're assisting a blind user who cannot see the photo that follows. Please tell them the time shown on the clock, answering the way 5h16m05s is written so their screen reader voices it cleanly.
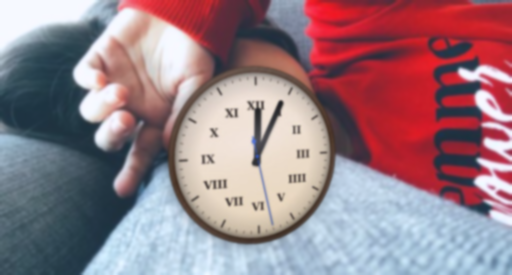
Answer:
12h04m28s
